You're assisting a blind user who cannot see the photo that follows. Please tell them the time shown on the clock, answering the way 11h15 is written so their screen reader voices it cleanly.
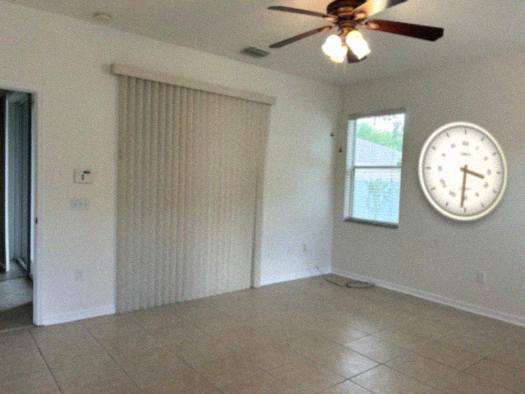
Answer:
3h31
